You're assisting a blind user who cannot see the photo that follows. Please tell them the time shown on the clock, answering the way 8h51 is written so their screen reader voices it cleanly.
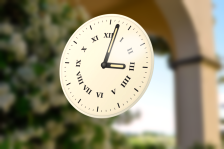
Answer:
3h02
